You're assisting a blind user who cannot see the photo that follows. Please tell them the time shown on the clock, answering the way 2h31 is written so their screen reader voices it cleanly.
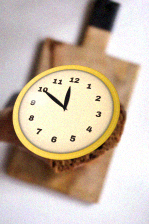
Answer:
11h50
